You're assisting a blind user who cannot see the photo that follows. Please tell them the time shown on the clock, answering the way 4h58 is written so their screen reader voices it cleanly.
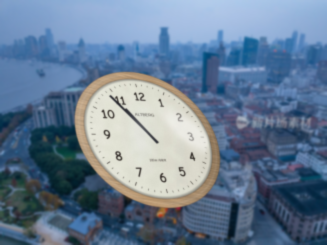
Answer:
10h54
